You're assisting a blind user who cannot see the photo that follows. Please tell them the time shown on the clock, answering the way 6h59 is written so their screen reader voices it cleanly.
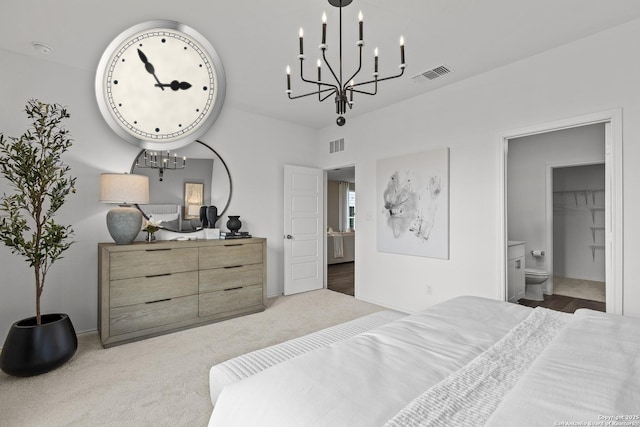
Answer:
2h54
